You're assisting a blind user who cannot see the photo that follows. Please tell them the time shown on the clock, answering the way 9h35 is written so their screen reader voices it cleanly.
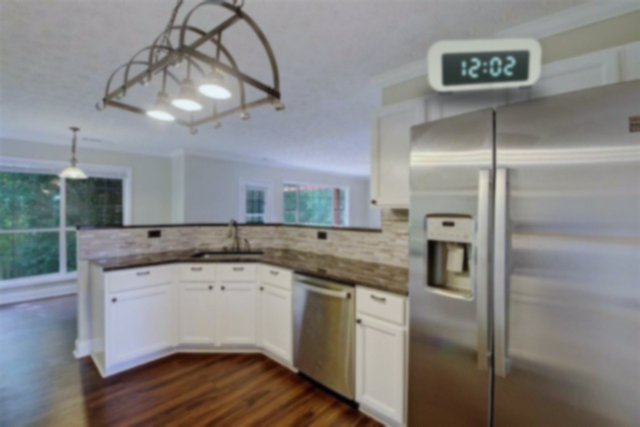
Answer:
12h02
